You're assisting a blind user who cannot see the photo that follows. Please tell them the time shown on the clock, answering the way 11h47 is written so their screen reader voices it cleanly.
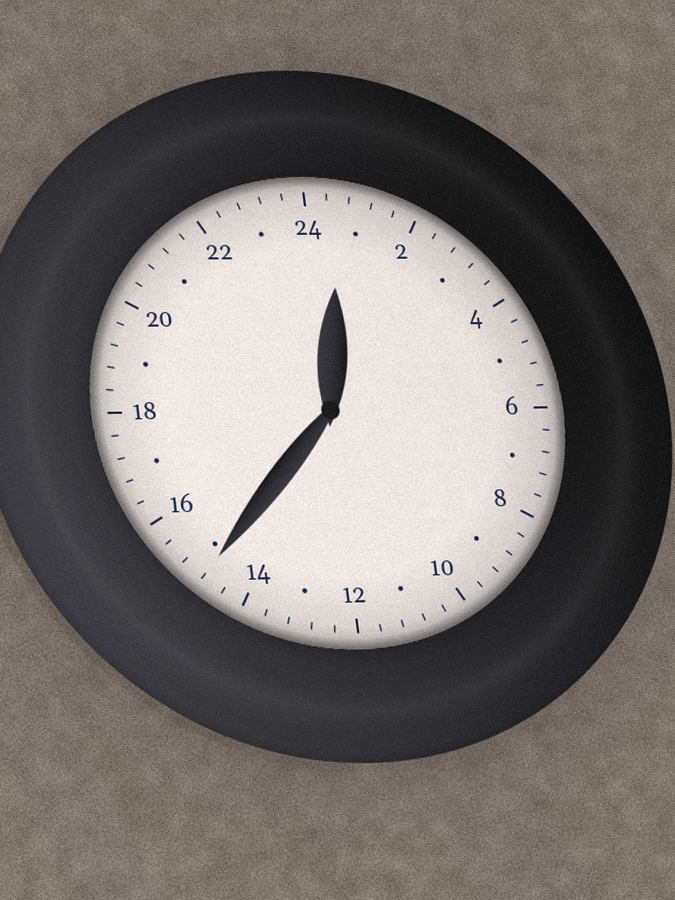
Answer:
0h37
